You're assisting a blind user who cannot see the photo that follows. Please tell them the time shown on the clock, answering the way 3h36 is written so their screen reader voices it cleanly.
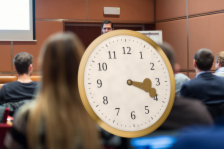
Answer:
3h19
